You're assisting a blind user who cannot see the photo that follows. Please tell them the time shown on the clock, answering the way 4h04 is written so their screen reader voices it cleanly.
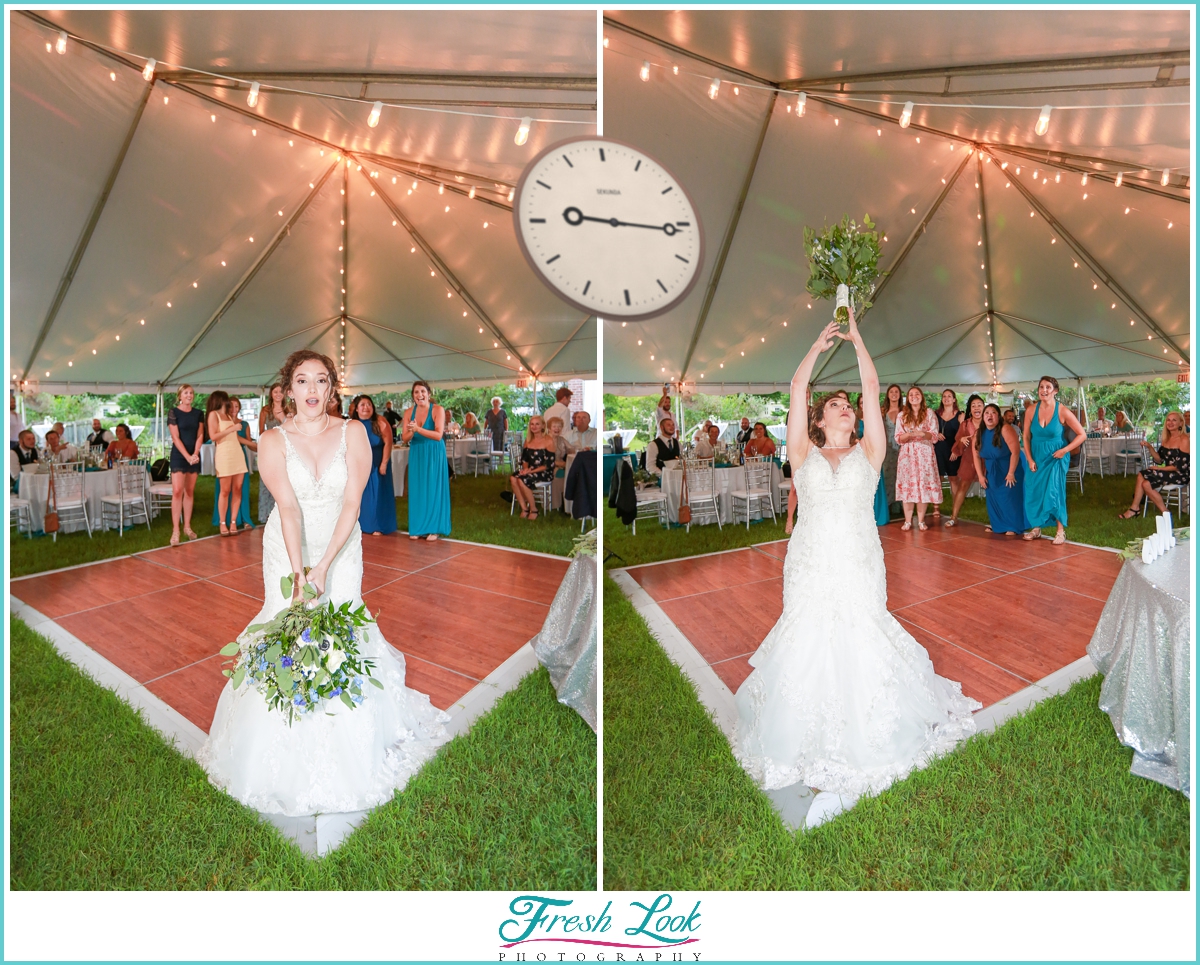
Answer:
9h16
